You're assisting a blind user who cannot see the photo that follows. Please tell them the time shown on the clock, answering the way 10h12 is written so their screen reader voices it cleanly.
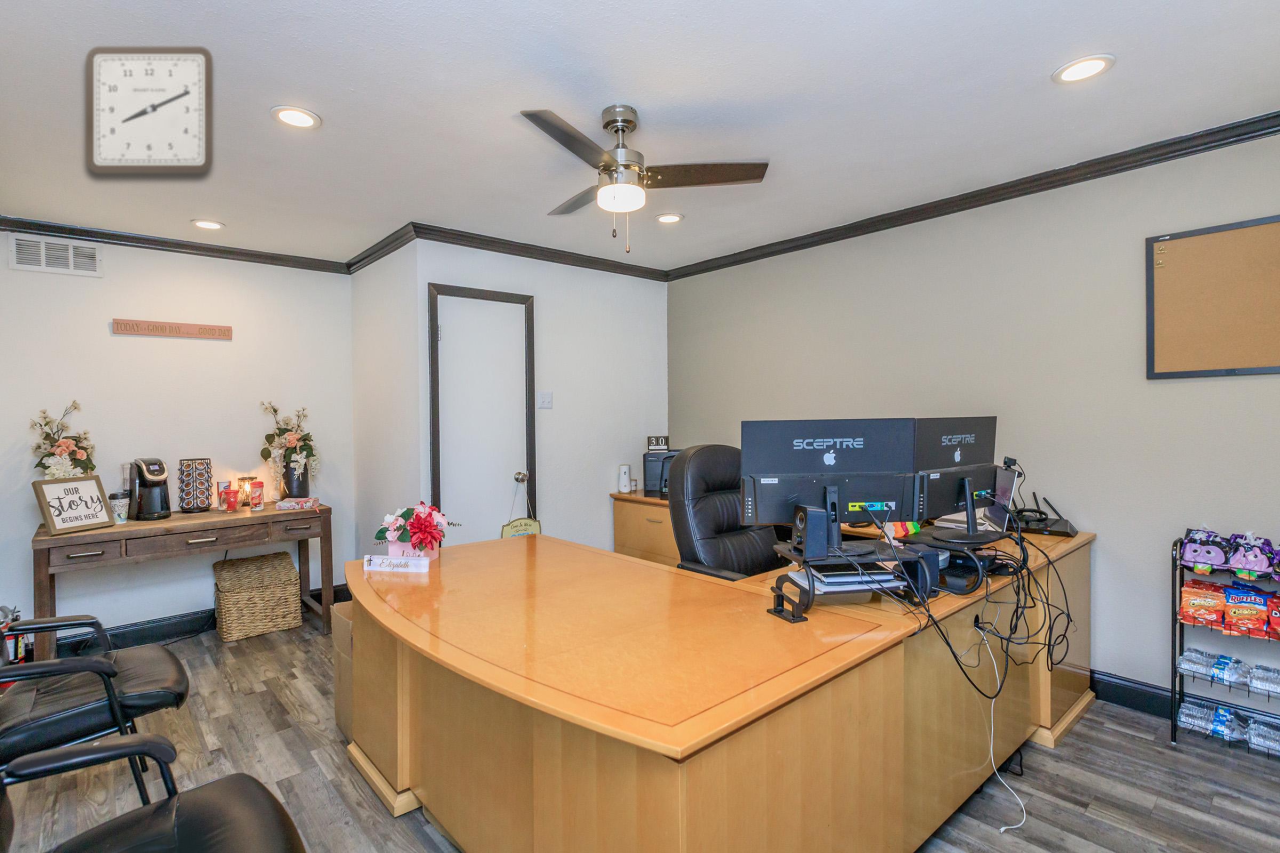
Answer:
8h11
